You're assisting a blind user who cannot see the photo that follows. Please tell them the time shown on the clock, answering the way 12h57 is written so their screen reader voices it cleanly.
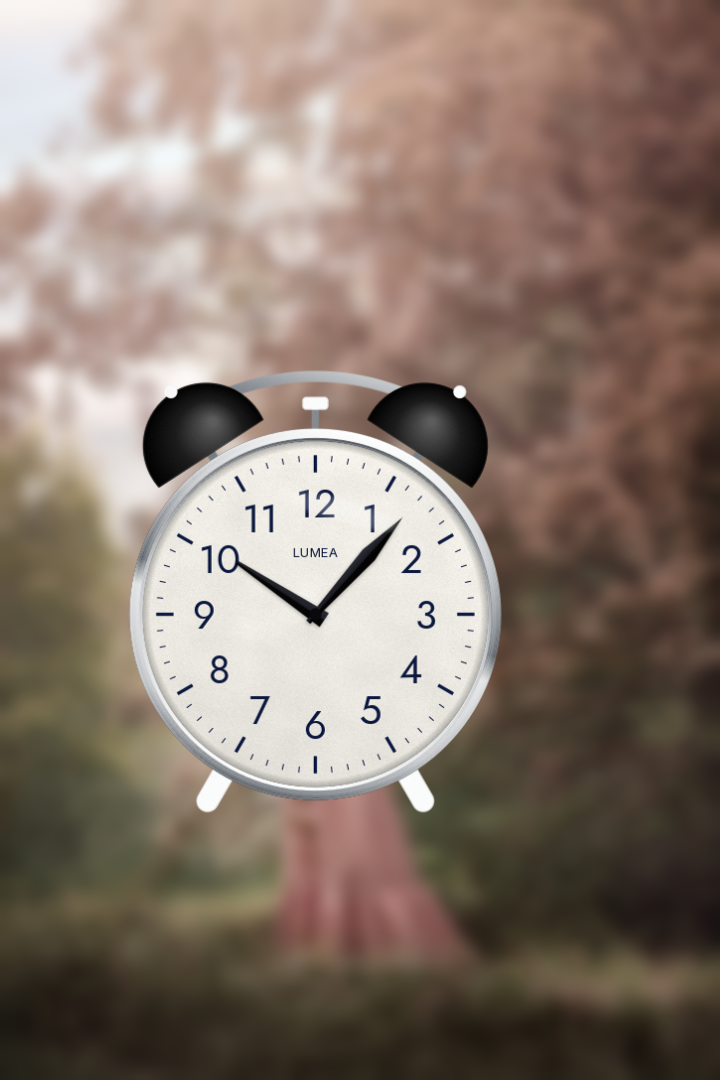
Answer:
10h07
